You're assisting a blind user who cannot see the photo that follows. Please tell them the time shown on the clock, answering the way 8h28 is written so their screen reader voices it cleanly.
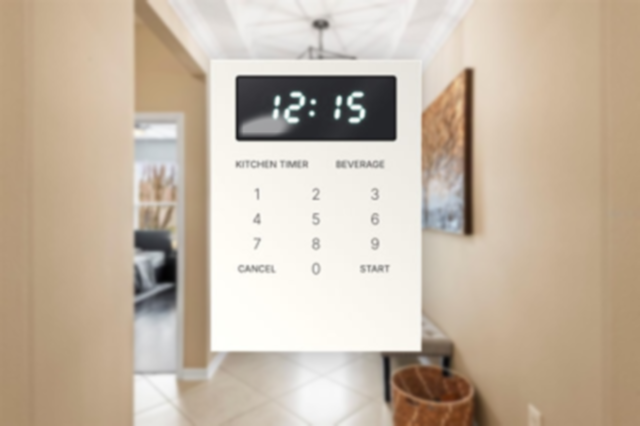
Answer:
12h15
